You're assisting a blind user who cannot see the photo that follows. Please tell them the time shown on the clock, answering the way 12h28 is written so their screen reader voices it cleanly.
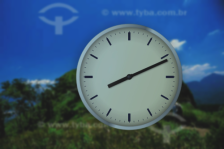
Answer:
8h11
